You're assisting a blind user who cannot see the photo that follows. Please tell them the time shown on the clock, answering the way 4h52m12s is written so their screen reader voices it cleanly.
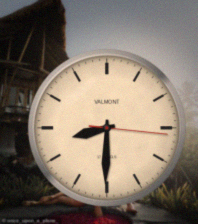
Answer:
8h30m16s
